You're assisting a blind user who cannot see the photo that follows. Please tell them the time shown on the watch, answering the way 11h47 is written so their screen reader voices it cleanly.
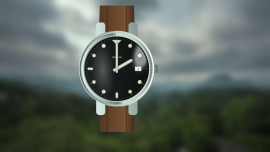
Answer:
2h00
